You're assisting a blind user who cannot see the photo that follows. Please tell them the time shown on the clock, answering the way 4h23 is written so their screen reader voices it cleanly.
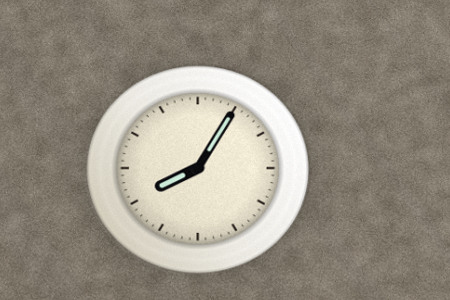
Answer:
8h05
